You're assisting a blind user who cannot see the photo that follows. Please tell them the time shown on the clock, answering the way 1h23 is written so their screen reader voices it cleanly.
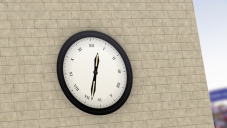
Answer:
12h33
